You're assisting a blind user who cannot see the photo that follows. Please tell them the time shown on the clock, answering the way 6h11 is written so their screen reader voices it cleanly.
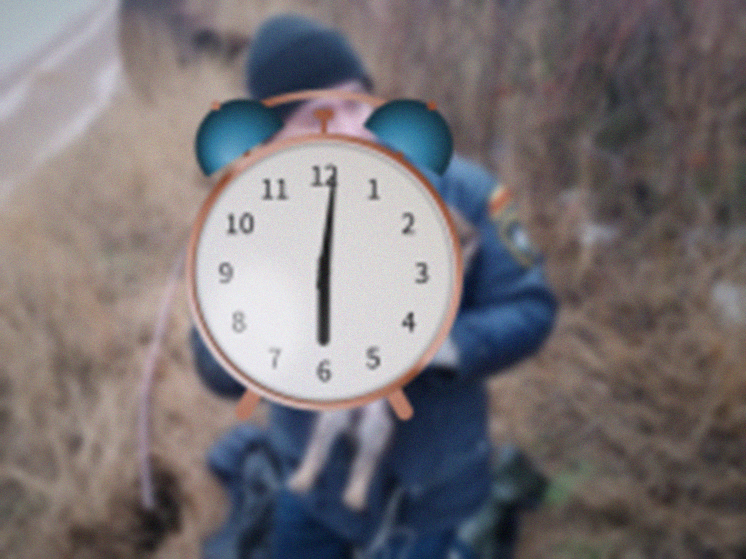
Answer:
6h01
